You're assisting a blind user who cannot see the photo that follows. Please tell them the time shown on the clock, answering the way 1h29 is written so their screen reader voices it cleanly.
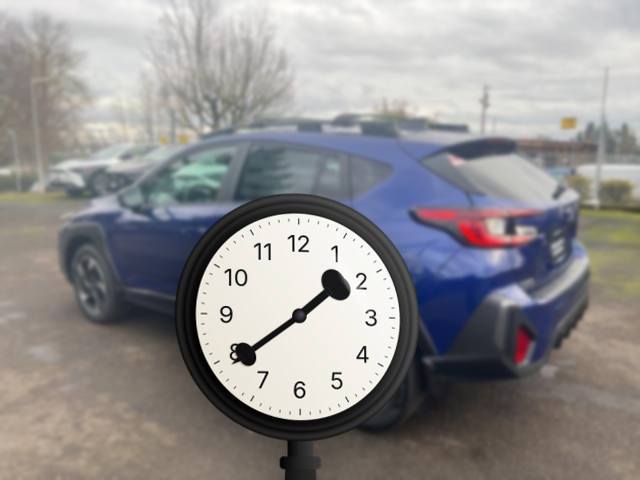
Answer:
1h39
